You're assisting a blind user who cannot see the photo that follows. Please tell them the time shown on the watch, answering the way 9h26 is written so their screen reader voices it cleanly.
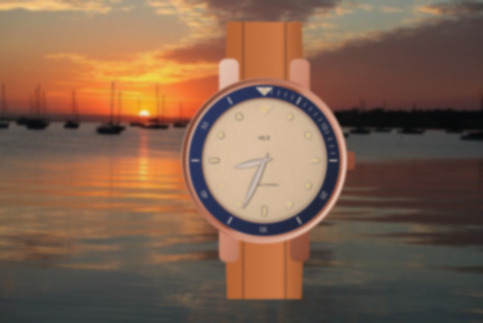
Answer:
8h34
